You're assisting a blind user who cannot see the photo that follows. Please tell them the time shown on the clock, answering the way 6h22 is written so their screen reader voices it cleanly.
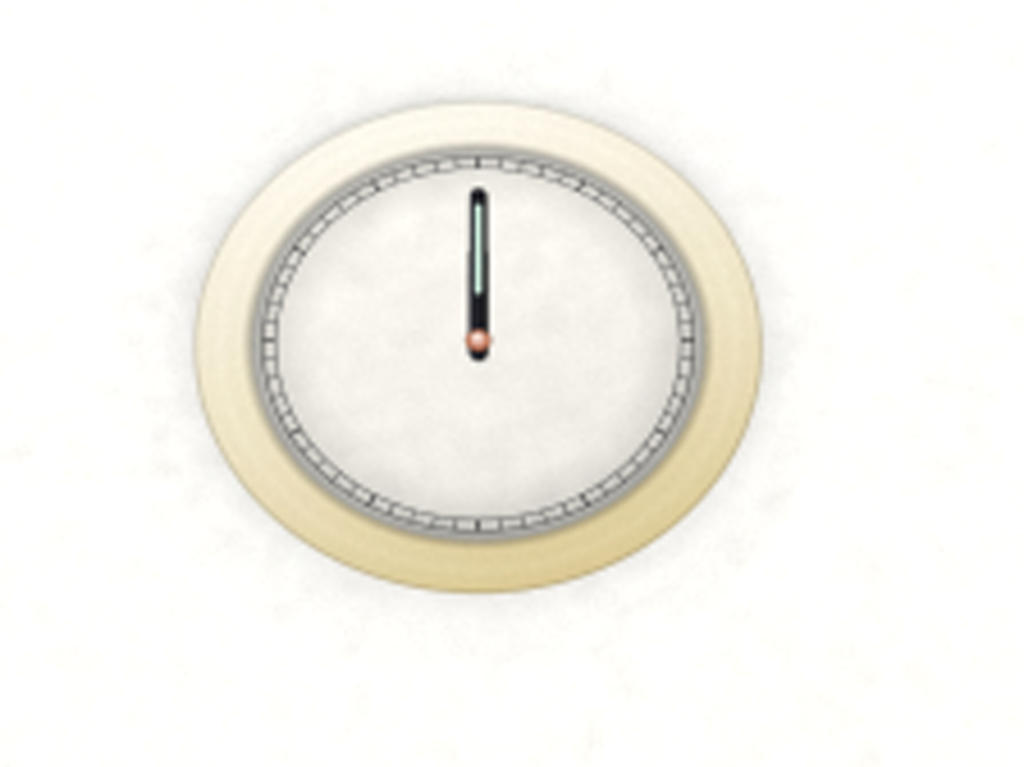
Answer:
12h00
